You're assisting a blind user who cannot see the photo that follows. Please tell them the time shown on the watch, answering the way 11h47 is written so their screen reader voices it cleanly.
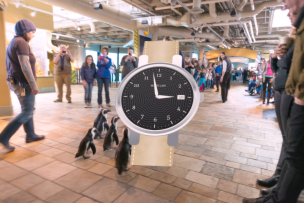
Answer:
2h58
